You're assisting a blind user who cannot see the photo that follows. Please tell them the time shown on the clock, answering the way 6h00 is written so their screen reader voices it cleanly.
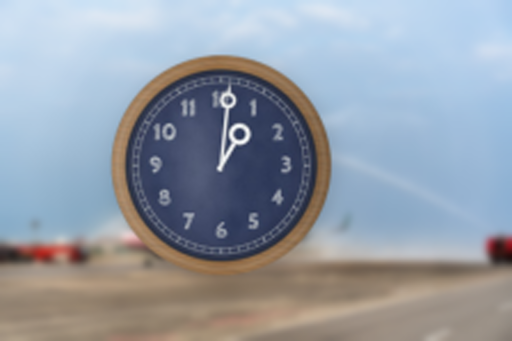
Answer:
1h01
